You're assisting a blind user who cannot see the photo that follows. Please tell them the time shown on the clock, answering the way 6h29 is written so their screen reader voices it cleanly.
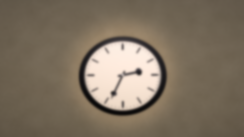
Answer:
2h34
